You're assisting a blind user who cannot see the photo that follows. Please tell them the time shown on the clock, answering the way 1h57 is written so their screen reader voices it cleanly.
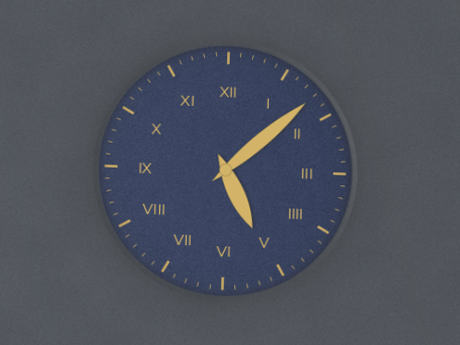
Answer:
5h08
